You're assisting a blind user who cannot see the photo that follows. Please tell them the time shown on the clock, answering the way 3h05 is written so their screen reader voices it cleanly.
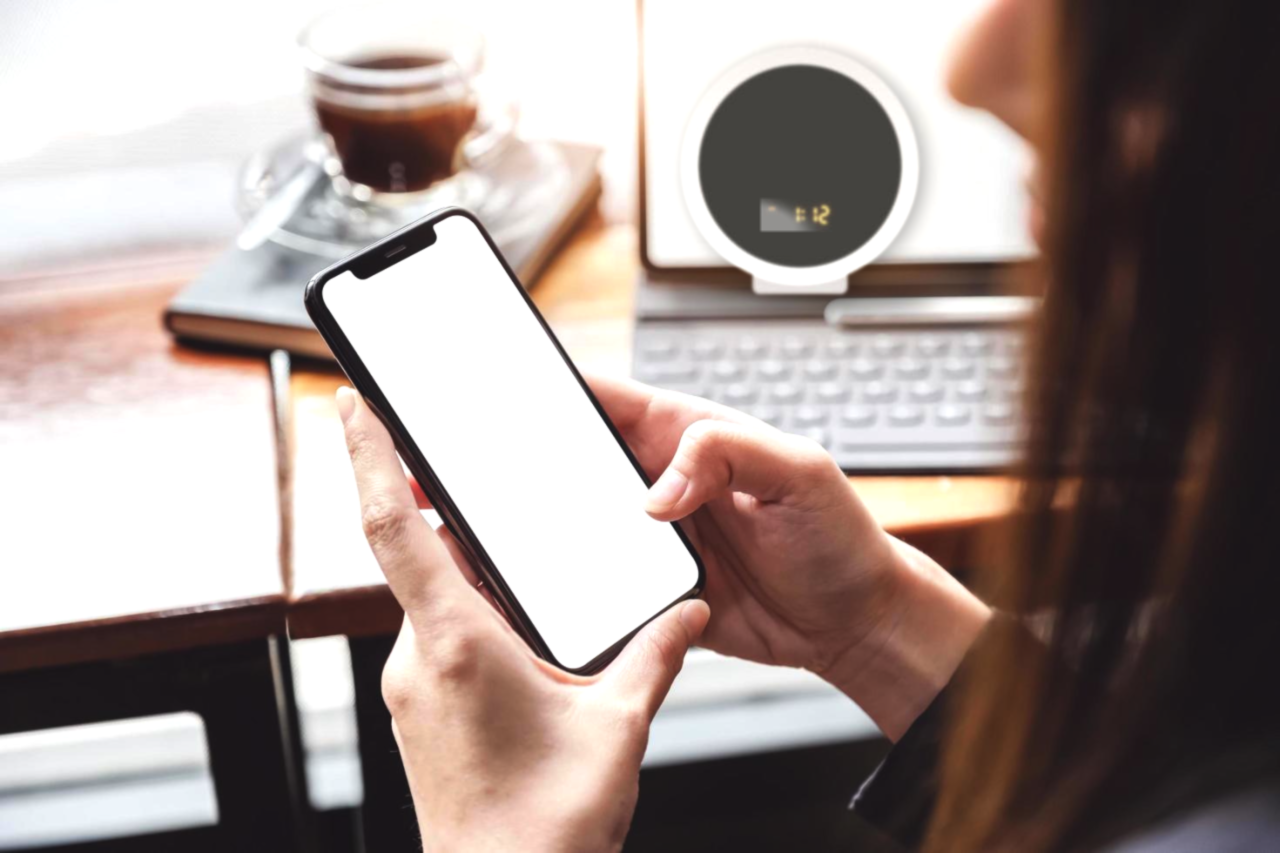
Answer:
1h12
